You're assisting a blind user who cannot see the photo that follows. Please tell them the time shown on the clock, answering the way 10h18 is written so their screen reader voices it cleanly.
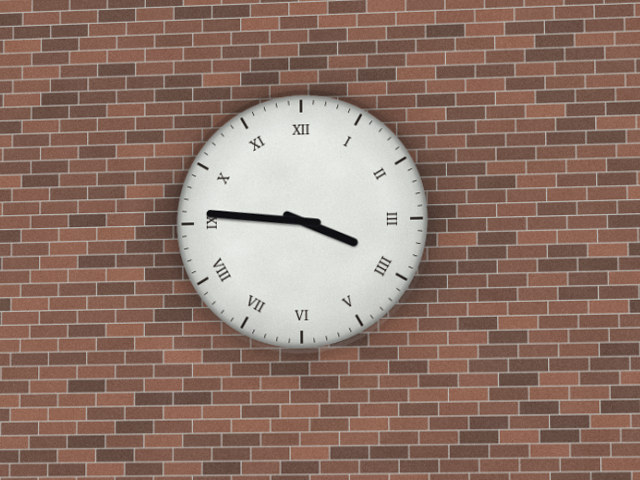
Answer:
3h46
